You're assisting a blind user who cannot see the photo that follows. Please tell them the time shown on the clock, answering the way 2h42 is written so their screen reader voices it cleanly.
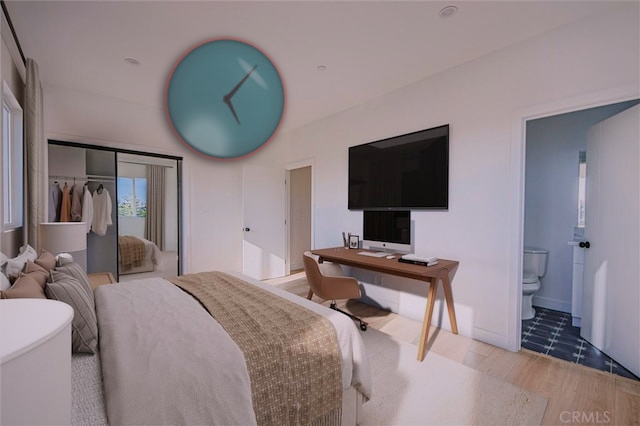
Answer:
5h07
